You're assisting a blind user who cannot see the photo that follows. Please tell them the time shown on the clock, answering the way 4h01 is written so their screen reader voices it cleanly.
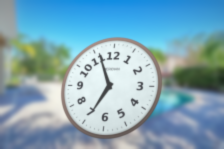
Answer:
6h56
